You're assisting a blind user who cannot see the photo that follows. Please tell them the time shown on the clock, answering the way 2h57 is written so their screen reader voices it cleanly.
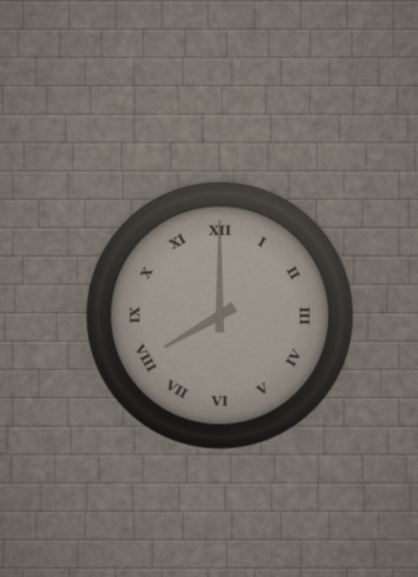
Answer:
8h00
